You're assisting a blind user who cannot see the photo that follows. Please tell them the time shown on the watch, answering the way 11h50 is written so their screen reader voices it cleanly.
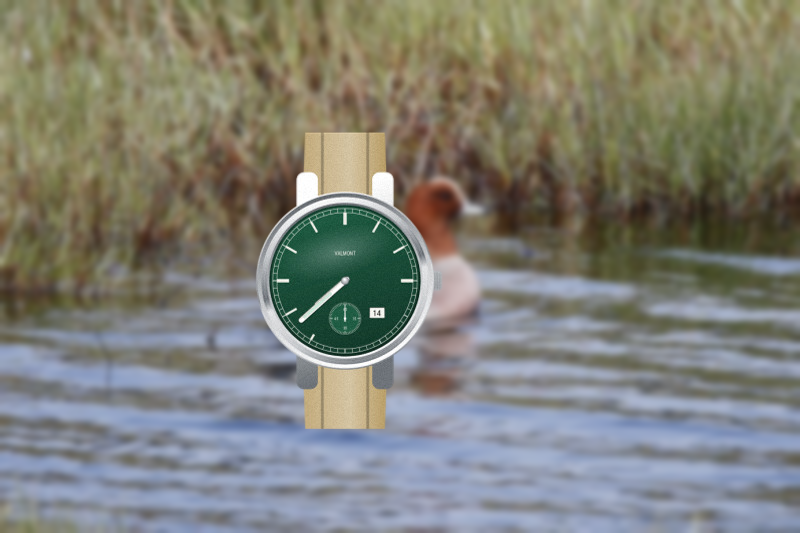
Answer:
7h38
